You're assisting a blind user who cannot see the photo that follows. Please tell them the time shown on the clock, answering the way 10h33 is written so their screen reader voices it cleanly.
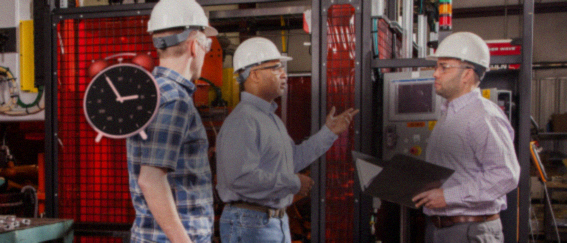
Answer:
2h55
